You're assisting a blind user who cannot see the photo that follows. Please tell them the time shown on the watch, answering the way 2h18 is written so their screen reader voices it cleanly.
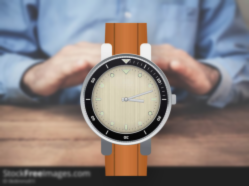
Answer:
3h12
